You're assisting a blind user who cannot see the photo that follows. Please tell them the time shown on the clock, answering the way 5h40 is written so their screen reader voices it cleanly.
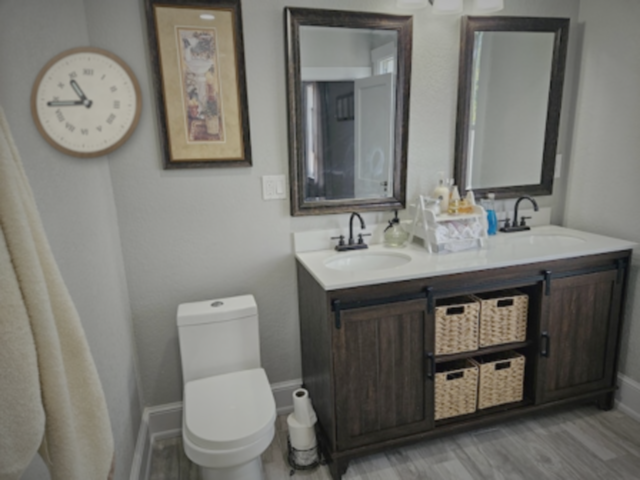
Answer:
10h44
